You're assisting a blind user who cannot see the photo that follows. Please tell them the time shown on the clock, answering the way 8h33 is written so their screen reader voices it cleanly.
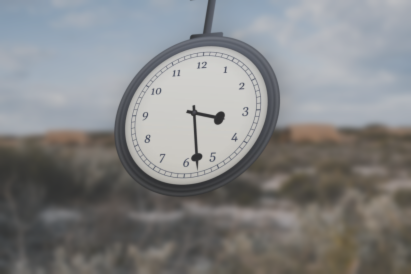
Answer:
3h28
